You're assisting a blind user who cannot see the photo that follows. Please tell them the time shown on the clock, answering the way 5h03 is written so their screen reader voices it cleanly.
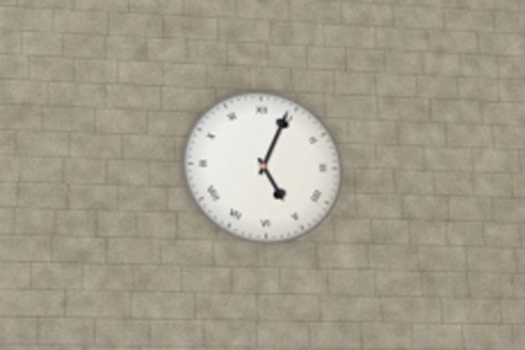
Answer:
5h04
